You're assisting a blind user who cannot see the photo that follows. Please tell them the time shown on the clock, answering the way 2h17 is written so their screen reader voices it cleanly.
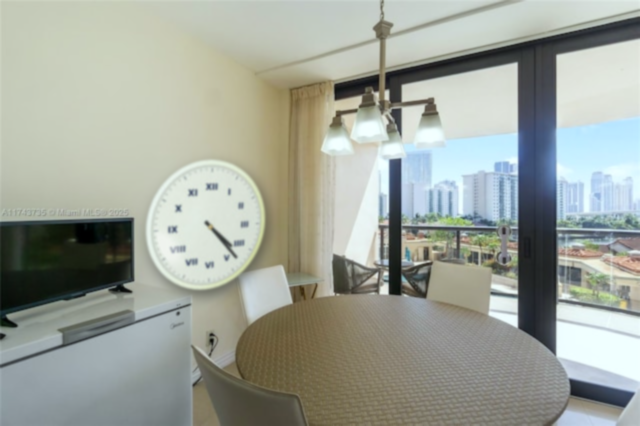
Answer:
4h23
